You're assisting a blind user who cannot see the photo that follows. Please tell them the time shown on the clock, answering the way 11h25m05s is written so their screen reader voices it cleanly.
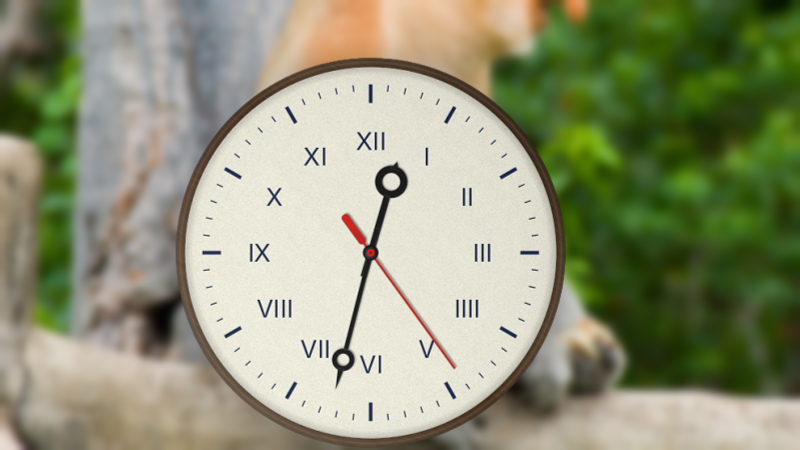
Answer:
12h32m24s
